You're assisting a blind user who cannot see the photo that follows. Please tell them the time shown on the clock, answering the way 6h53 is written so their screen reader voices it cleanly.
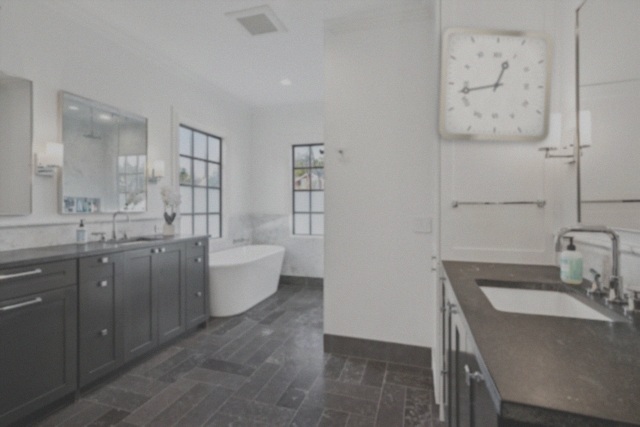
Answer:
12h43
